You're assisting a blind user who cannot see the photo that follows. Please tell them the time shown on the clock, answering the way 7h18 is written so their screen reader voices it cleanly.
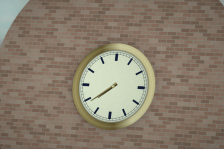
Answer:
7h39
